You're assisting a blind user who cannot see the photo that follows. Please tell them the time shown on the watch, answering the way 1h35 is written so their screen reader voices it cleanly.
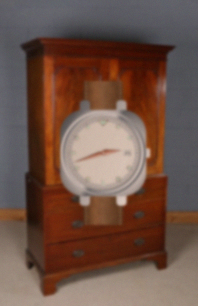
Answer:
2h42
